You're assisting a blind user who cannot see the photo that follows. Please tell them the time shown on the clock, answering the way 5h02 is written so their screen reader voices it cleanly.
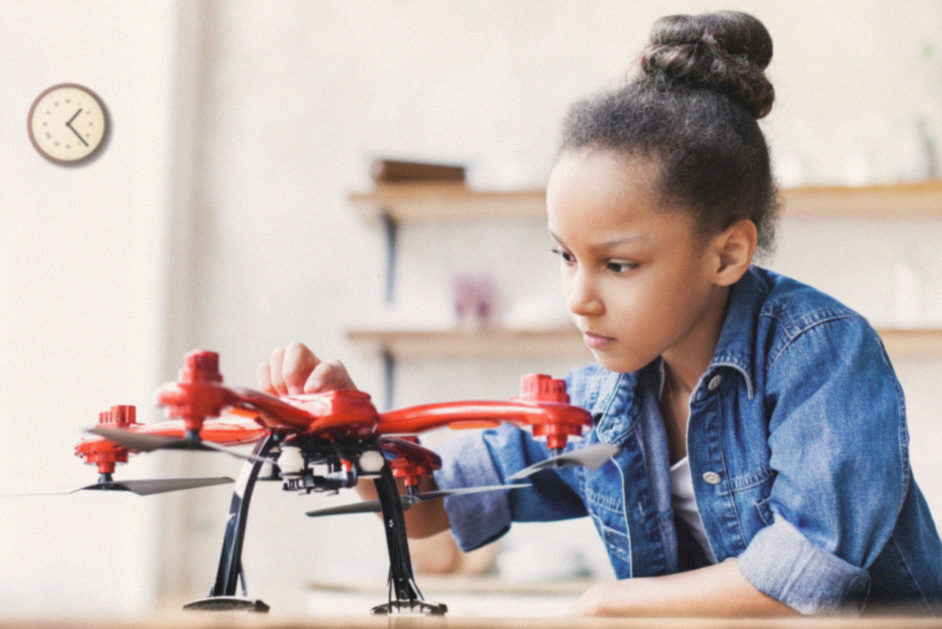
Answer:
1h23
